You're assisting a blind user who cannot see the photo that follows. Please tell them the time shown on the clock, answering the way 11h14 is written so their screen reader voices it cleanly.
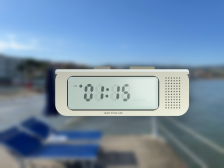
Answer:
1h15
